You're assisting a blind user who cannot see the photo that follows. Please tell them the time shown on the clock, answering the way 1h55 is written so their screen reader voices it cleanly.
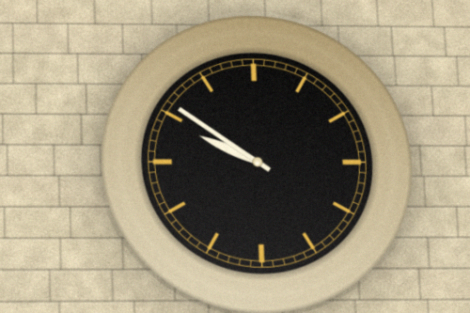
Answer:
9h51
